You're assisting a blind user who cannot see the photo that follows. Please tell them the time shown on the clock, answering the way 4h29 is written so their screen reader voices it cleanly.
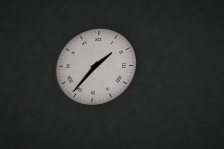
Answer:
1h36
